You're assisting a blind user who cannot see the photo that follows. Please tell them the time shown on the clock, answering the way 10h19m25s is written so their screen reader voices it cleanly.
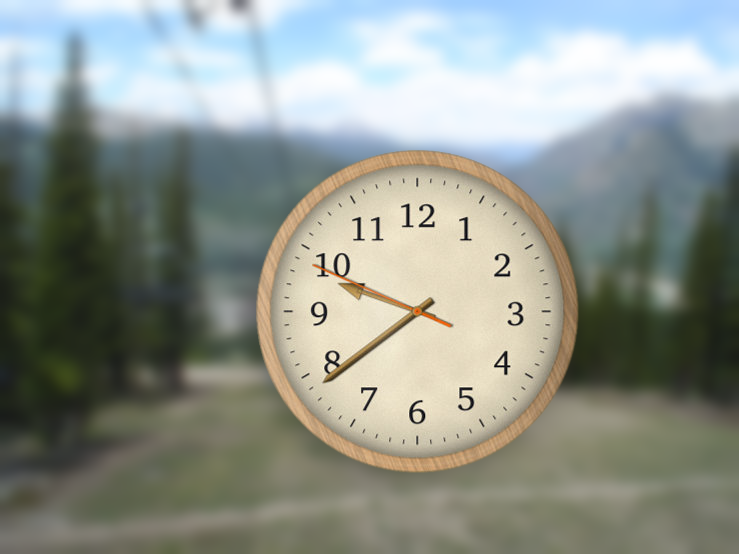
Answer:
9h38m49s
